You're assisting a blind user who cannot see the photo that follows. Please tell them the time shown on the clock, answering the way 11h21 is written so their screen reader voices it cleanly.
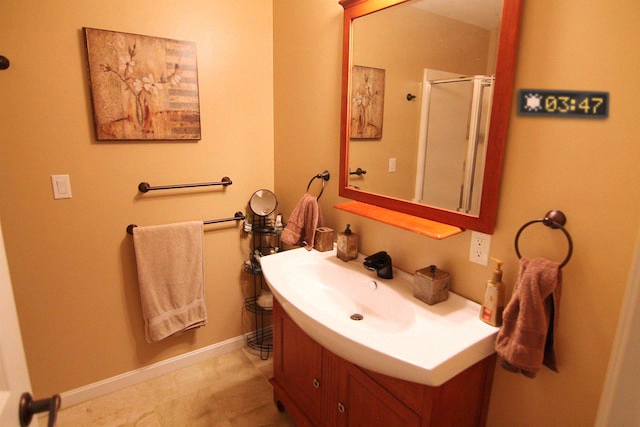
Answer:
3h47
